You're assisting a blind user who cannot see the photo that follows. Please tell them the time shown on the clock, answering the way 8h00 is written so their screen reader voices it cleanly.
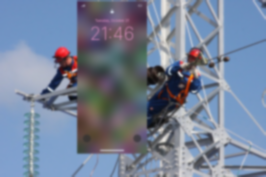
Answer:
21h46
